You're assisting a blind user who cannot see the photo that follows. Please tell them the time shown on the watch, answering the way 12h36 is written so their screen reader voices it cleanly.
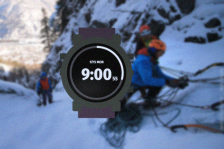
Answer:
9h00
